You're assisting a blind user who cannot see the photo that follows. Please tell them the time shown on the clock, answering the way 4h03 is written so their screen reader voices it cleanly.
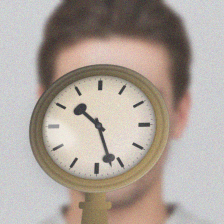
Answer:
10h27
